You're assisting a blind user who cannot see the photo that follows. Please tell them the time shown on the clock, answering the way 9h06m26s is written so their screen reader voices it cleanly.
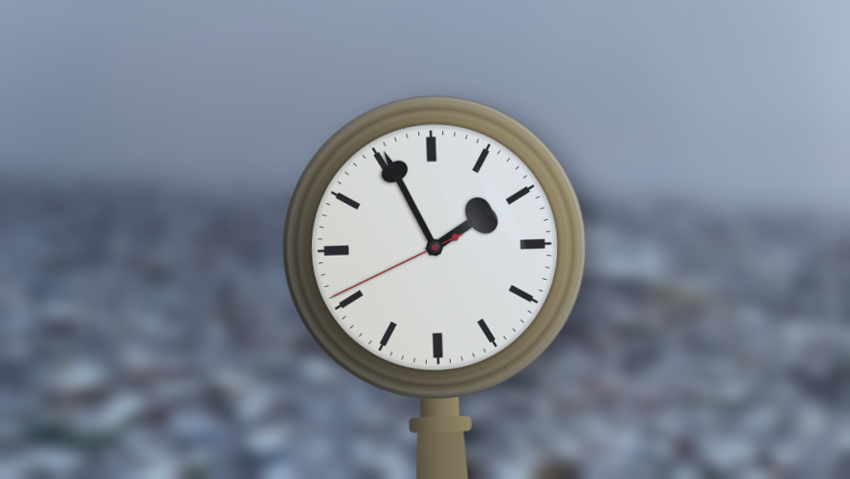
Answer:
1h55m41s
